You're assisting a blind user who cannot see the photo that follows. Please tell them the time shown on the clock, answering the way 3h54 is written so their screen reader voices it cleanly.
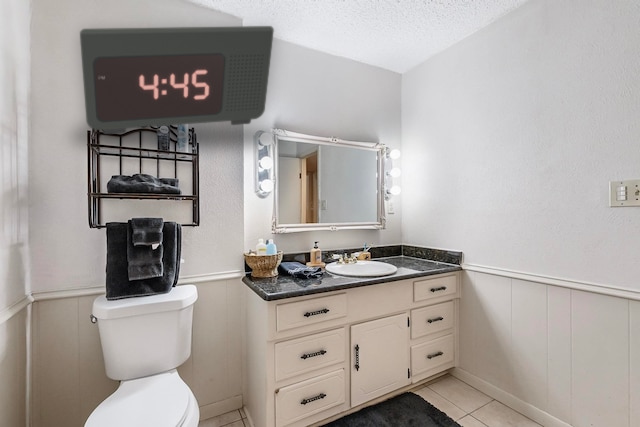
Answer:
4h45
